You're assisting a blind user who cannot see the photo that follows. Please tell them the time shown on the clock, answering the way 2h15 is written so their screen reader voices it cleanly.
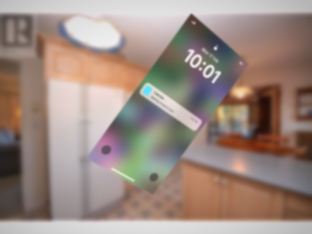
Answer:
10h01
